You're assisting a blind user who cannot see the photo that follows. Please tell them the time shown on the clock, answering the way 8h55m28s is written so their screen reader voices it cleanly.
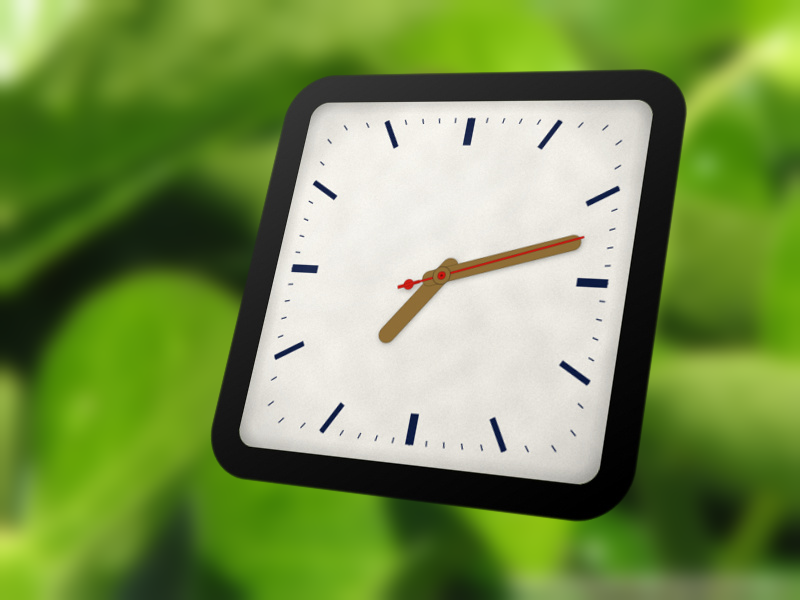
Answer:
7h12m12s
